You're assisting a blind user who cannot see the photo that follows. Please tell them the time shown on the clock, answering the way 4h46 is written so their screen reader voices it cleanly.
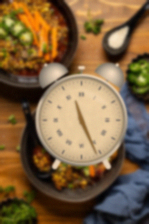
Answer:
11h26
